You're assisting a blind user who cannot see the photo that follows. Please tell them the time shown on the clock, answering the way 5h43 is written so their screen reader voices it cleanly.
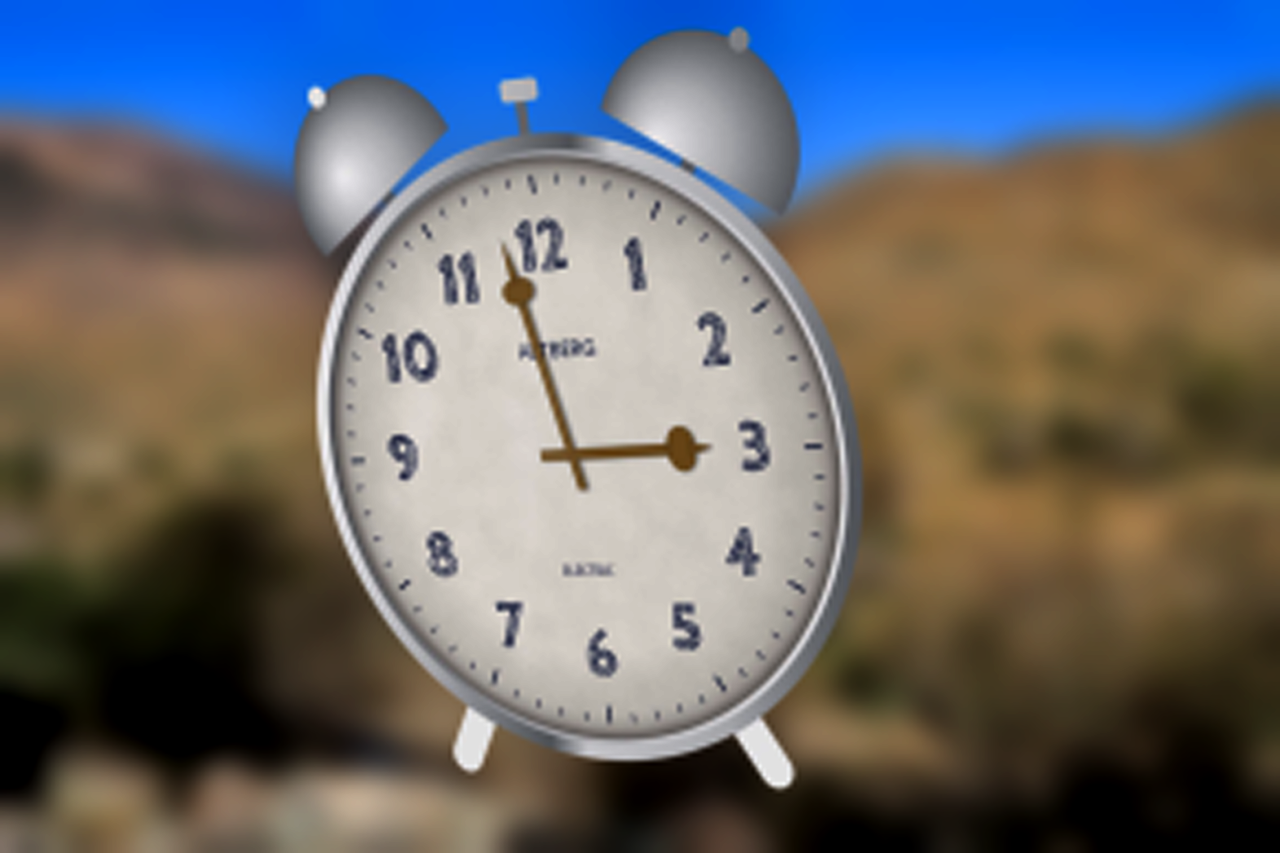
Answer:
2h58
